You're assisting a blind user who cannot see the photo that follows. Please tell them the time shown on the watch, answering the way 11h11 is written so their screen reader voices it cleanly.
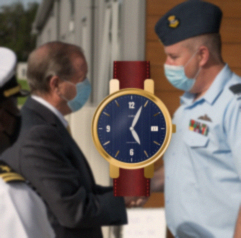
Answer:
5h04
